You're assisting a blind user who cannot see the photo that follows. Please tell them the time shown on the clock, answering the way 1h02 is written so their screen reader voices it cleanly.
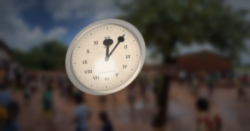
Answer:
12h06
